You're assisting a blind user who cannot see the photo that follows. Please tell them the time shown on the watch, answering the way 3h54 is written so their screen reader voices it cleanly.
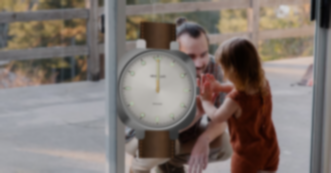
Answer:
12h00
